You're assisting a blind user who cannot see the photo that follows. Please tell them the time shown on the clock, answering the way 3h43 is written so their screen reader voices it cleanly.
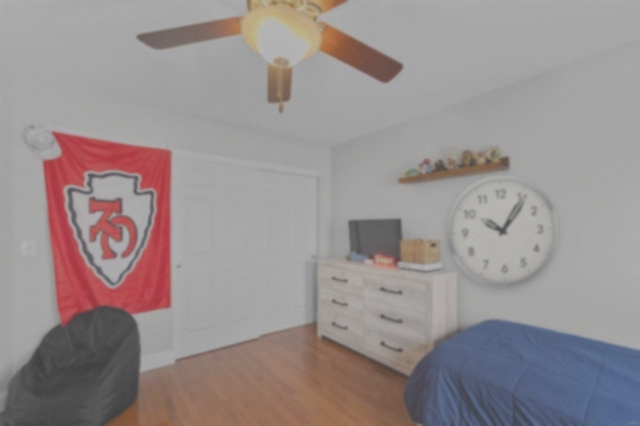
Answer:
10h06
